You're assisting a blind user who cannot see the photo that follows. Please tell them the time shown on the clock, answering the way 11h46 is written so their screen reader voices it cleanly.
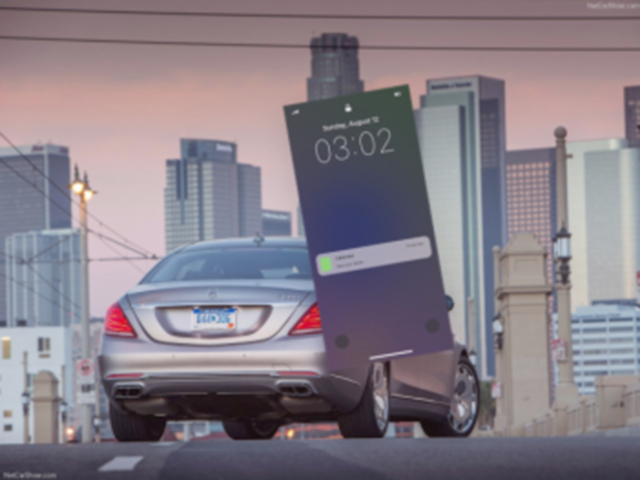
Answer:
3h02
